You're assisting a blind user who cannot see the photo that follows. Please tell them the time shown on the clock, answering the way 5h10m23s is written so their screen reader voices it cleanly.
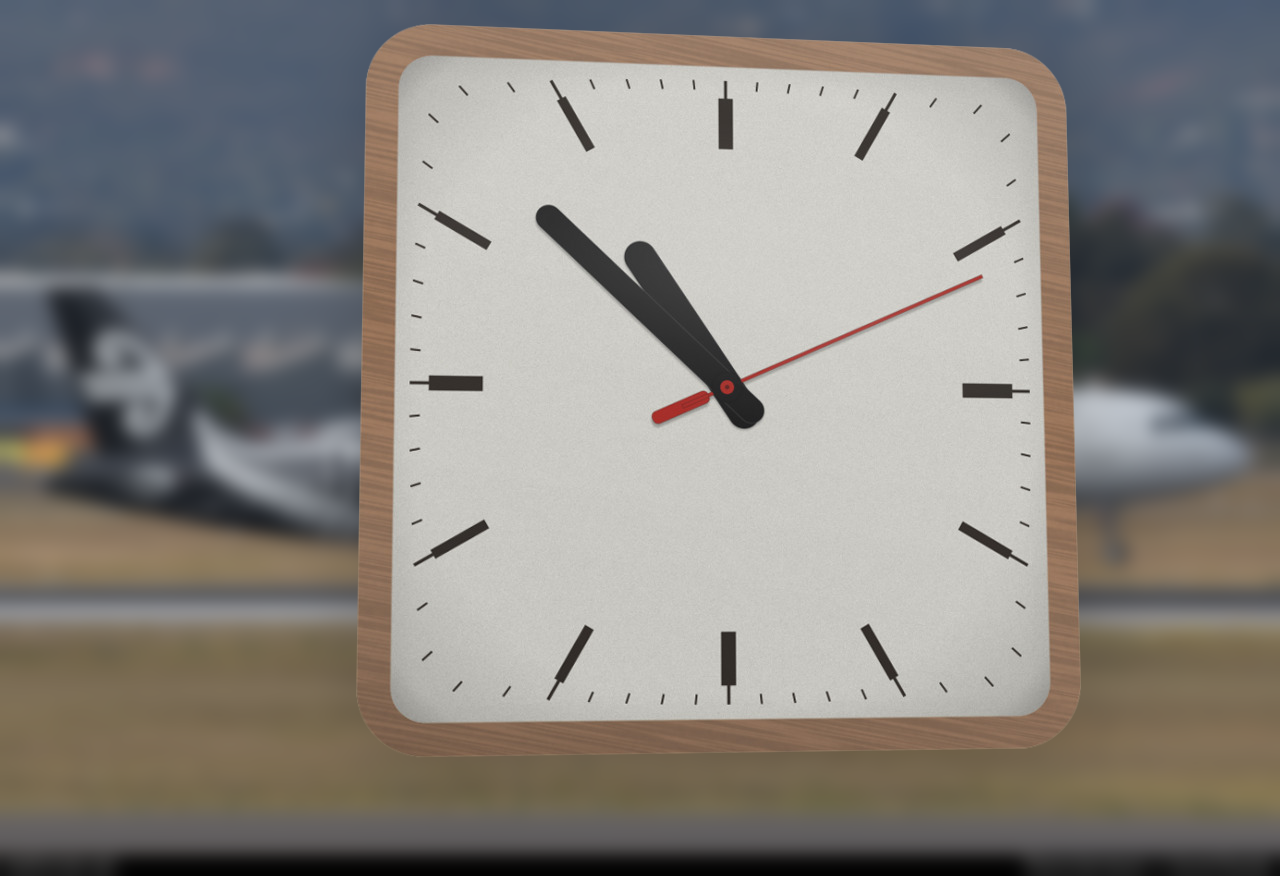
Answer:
10h52m11s
